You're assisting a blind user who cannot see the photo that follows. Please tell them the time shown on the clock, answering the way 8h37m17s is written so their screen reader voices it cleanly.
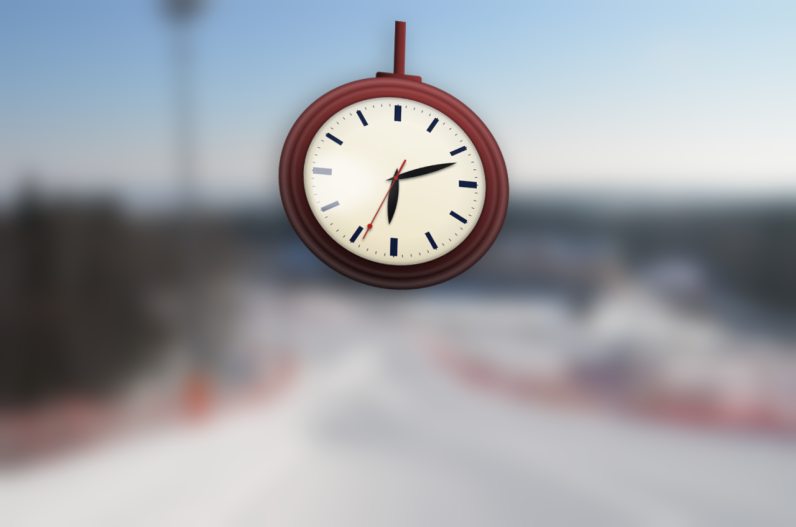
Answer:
6h11m34s
